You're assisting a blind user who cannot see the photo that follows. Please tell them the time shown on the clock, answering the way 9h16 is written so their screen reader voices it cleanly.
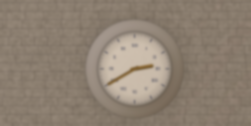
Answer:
2h40
